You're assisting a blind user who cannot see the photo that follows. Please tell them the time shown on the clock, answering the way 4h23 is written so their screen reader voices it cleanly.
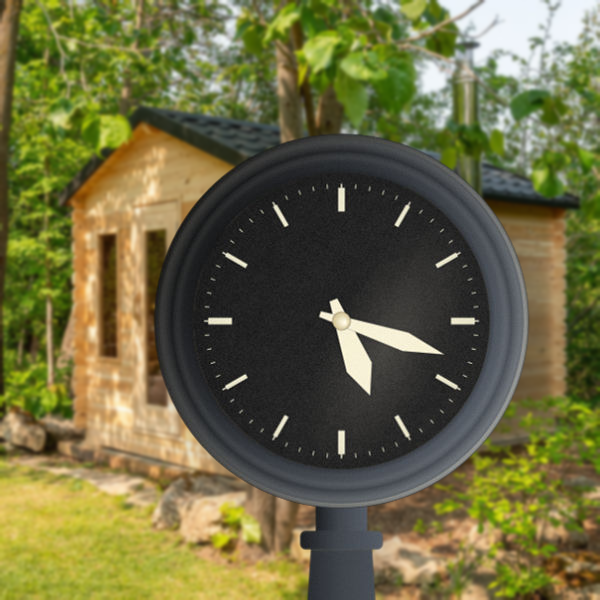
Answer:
5h18
